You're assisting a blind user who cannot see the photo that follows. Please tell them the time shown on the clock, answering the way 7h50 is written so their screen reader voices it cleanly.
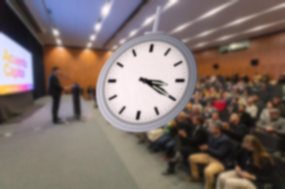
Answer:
3h20
